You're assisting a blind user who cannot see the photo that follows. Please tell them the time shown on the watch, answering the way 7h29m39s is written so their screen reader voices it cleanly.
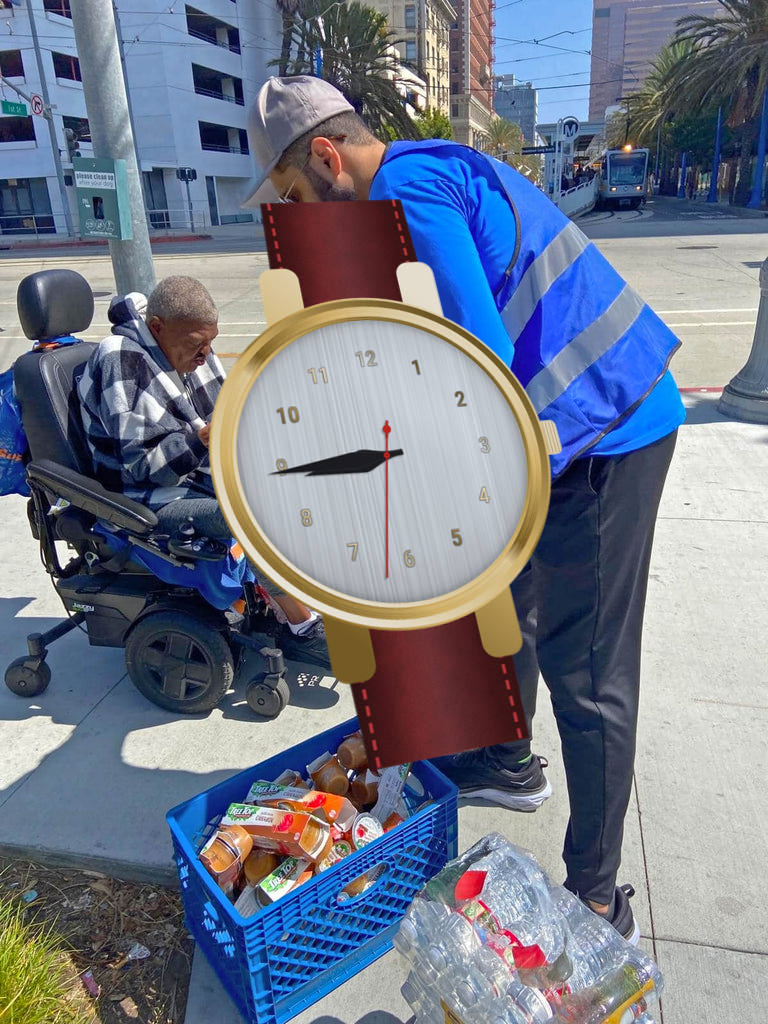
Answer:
8h44m32s
